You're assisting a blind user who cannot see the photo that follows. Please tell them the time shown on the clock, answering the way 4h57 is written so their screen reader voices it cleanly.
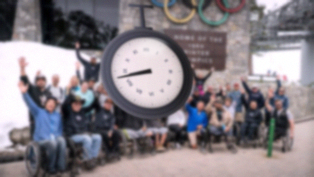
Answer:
8h43
